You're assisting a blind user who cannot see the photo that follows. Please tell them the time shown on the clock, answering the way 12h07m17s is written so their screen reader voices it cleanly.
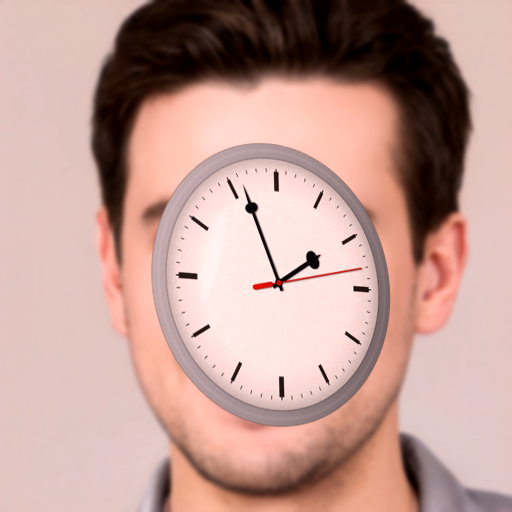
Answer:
1h56m13s
